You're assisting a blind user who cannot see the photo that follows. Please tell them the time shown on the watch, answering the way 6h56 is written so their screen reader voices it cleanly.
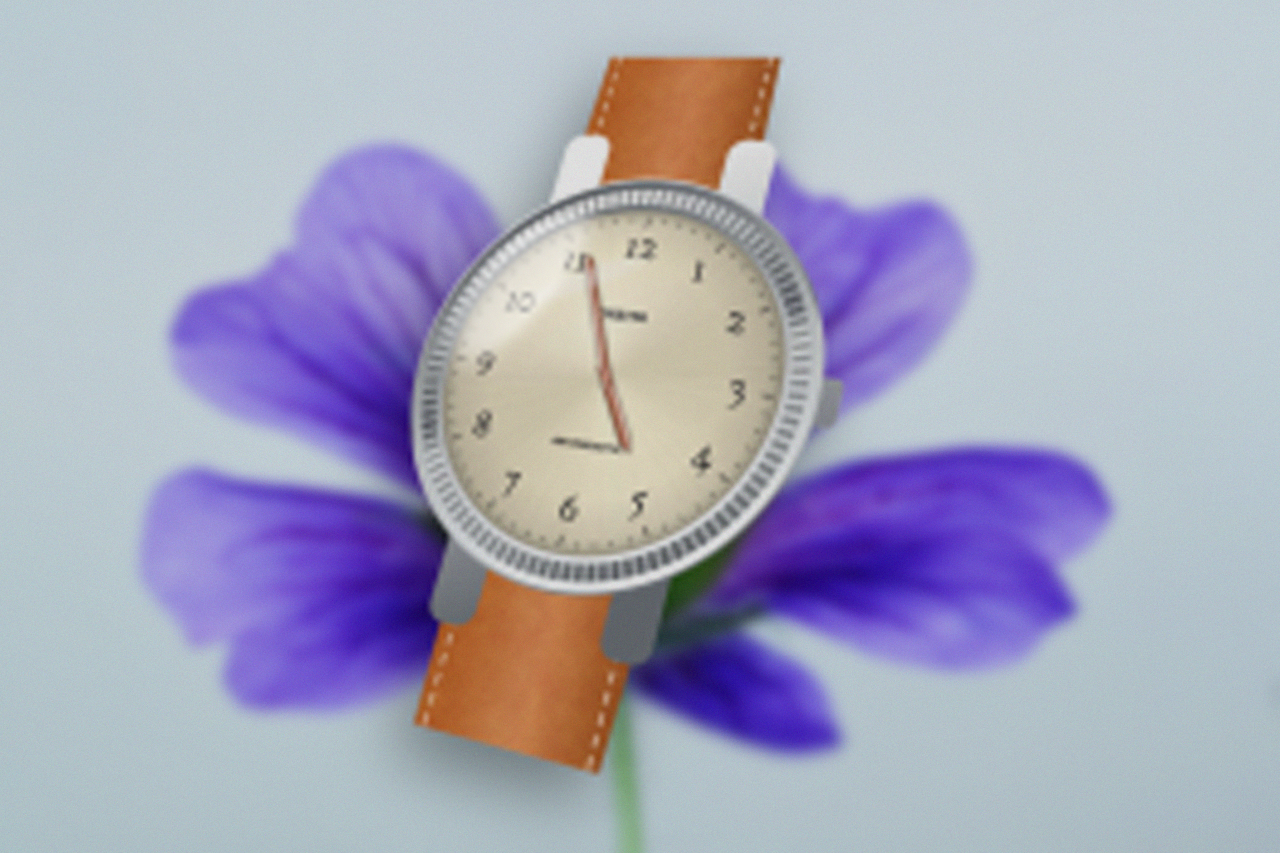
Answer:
4h56
